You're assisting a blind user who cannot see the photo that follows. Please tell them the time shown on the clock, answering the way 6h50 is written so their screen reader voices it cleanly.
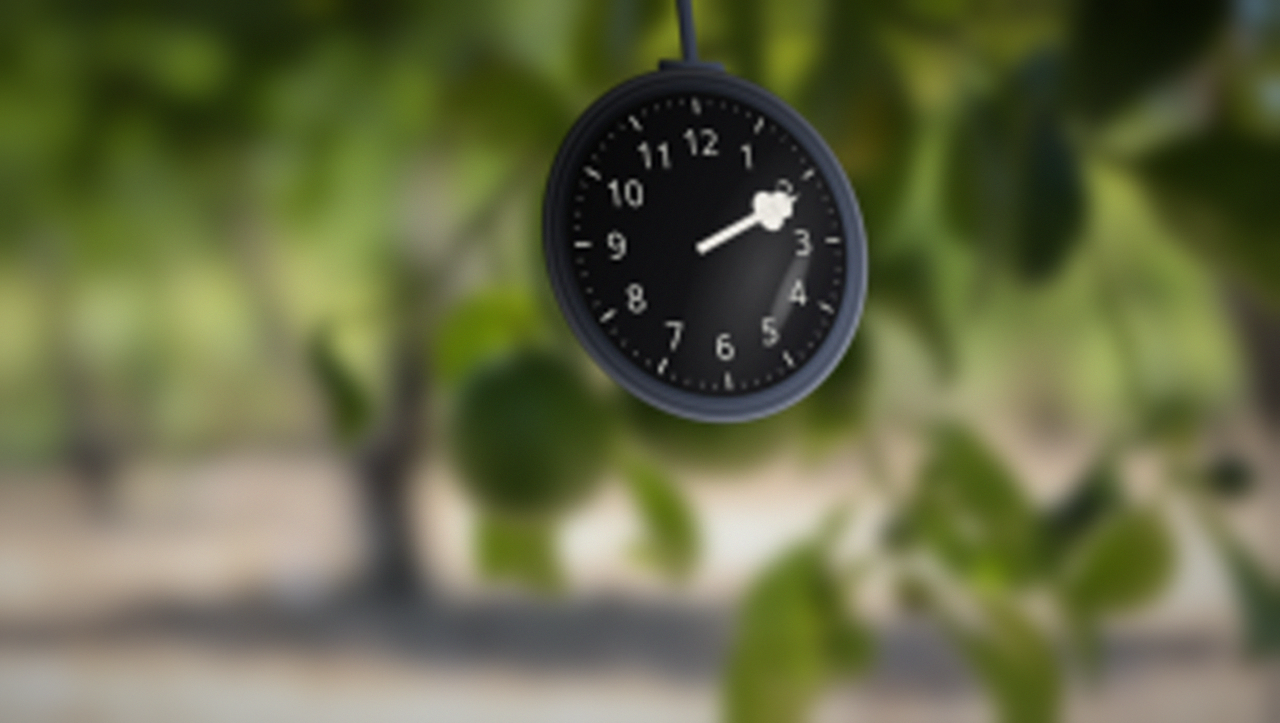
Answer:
2h11
